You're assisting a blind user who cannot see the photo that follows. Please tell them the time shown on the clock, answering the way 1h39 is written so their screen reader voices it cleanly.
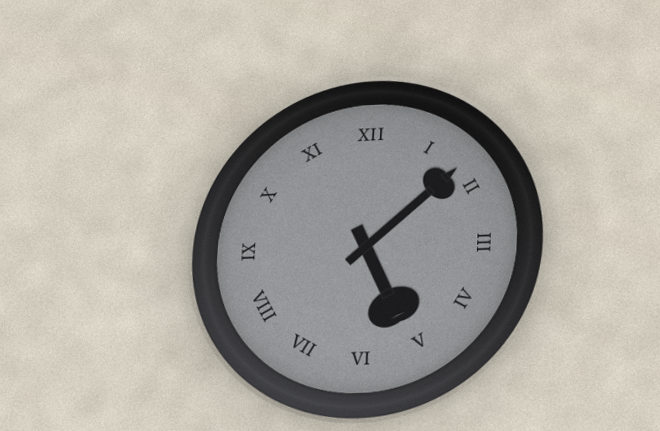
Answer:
5h08
